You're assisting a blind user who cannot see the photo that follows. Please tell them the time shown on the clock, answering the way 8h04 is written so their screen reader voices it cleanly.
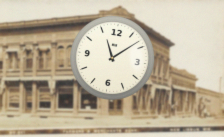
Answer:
11h08
